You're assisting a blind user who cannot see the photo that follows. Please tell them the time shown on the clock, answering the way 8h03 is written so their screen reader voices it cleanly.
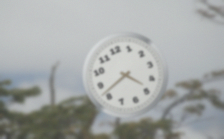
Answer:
4h42
